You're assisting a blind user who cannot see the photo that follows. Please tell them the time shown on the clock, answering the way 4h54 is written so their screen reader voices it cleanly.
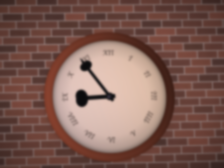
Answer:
8h54
